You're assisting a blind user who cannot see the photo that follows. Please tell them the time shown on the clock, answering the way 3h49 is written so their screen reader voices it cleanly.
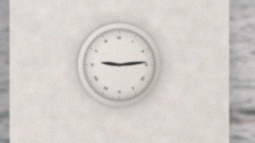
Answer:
9h14
